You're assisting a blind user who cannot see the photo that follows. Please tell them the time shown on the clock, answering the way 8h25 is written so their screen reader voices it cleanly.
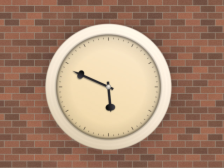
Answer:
5h49
